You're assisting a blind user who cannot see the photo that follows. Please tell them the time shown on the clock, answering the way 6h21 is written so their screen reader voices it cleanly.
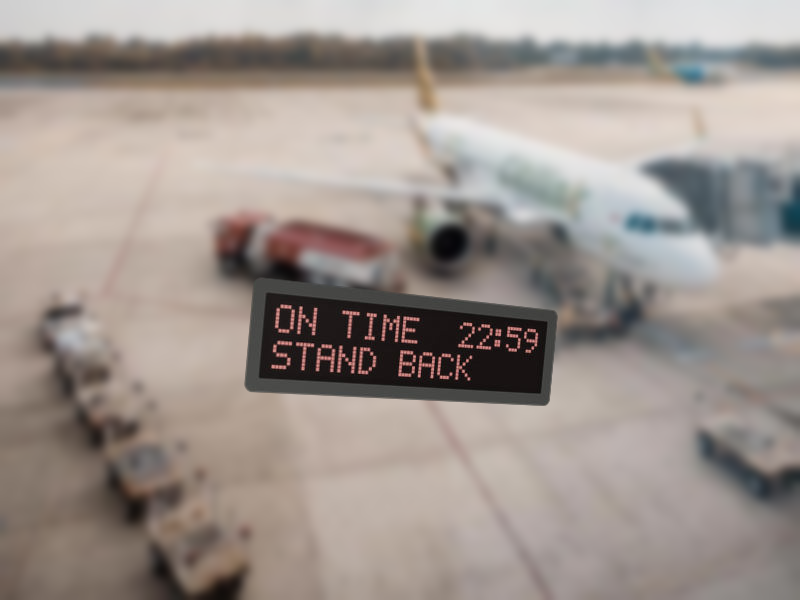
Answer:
22h59
